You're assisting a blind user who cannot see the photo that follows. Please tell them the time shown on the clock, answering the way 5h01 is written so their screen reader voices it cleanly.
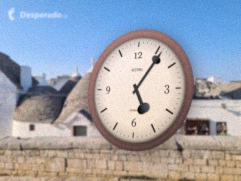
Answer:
5h06
